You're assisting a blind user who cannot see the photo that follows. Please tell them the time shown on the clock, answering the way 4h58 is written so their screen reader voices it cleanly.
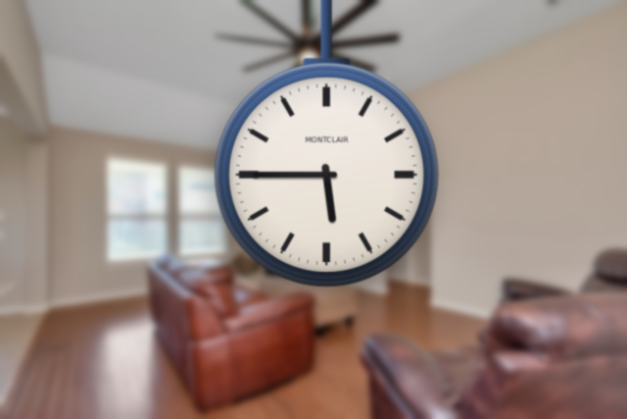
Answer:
5h45
